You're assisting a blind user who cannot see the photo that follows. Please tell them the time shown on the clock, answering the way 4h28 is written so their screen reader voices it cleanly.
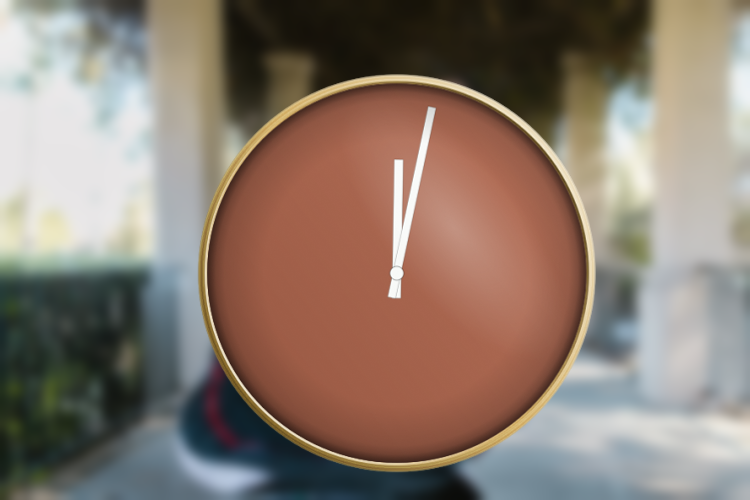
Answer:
12h02
